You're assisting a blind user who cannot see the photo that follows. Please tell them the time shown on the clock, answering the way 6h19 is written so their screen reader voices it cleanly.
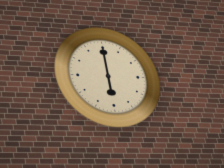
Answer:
6h00
